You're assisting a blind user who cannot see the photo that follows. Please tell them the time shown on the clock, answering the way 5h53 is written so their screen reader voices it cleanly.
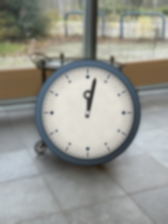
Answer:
12h02
